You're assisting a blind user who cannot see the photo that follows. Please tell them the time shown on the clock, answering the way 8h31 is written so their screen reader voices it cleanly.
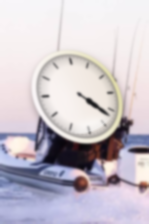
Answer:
4h22
